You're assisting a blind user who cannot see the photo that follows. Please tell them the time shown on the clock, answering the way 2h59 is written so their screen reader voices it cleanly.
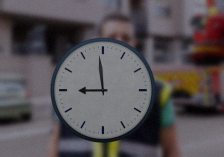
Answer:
8h59
